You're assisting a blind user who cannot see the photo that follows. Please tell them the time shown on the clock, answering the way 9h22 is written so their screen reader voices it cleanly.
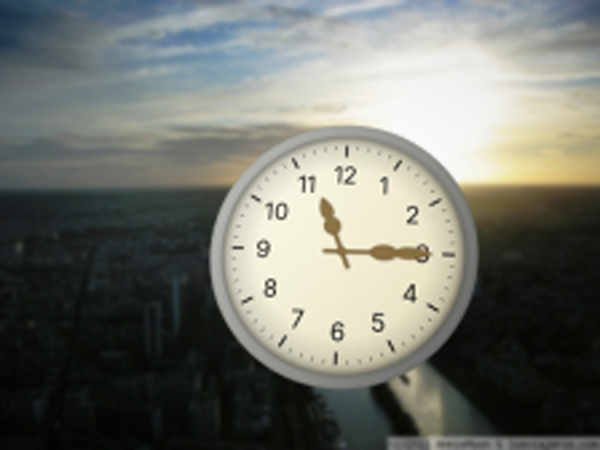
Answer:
11h15
